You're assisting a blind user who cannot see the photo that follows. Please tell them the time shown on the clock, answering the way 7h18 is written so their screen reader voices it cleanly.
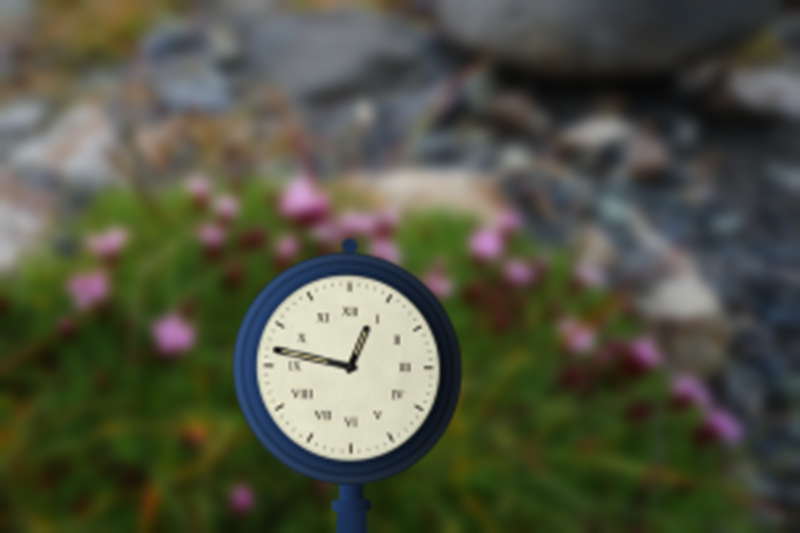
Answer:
12h47
